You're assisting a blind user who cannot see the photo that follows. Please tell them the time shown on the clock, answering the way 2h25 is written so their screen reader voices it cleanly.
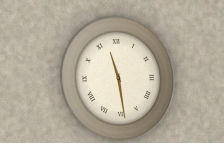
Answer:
11h29
